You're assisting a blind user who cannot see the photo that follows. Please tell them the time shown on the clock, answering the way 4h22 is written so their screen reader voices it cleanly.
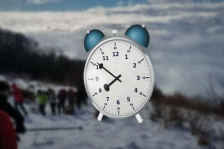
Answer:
7h51
